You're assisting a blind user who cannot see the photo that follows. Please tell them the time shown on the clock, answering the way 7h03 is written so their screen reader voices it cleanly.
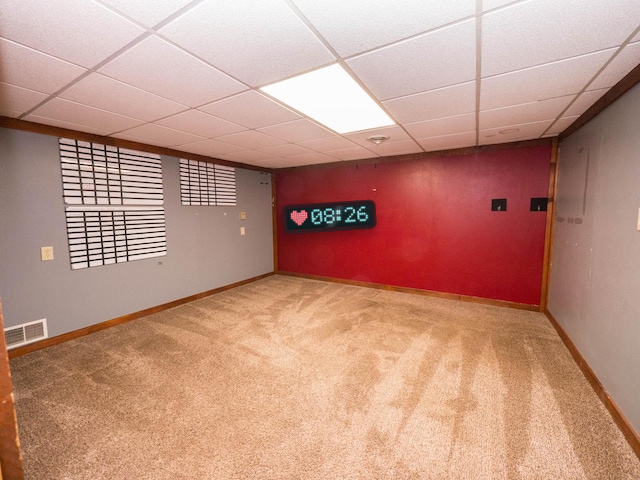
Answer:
8h26
